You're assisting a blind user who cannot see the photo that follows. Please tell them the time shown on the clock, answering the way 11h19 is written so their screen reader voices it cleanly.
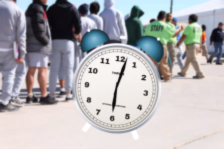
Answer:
6h02
